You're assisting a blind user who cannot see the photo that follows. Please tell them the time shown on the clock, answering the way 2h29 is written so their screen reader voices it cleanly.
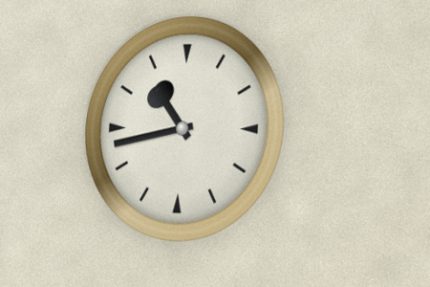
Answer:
10h43
